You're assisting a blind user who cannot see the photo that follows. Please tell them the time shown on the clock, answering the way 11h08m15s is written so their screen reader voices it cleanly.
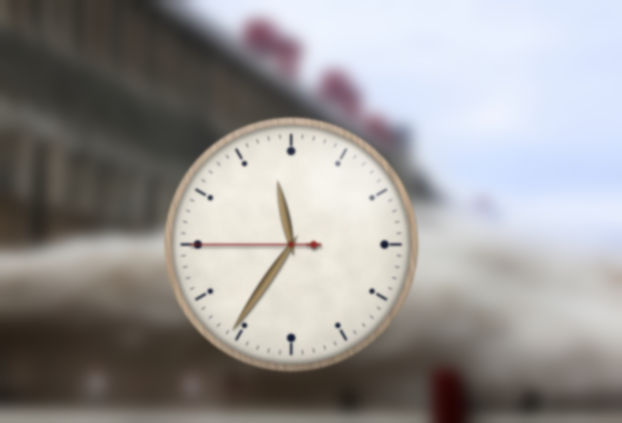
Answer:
11h35m45s
